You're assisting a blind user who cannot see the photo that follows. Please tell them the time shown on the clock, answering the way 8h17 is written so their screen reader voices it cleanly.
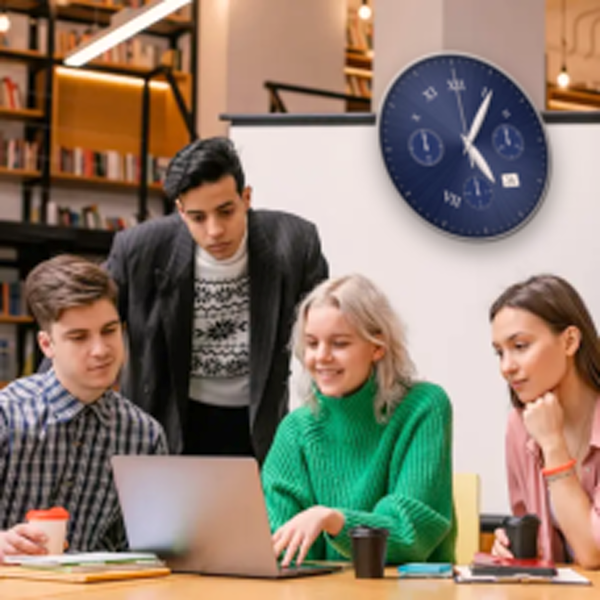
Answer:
5h06
